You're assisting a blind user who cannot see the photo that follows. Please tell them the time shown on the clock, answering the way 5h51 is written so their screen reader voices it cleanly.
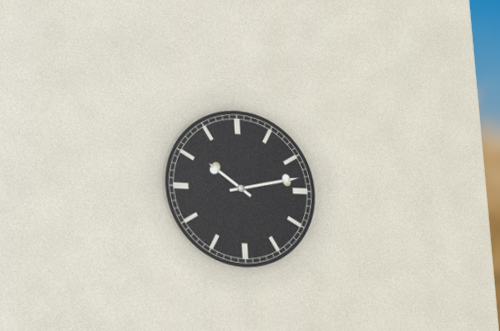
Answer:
10h13
